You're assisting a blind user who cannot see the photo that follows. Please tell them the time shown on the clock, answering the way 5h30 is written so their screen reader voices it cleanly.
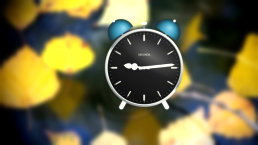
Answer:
9h14
